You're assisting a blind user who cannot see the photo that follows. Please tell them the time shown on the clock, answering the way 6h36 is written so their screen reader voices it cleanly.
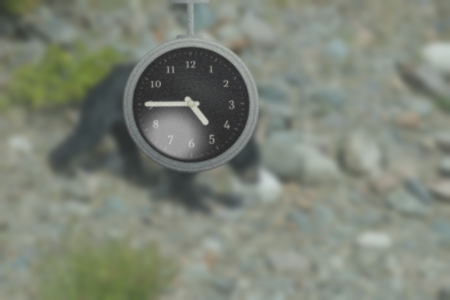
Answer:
4h45
